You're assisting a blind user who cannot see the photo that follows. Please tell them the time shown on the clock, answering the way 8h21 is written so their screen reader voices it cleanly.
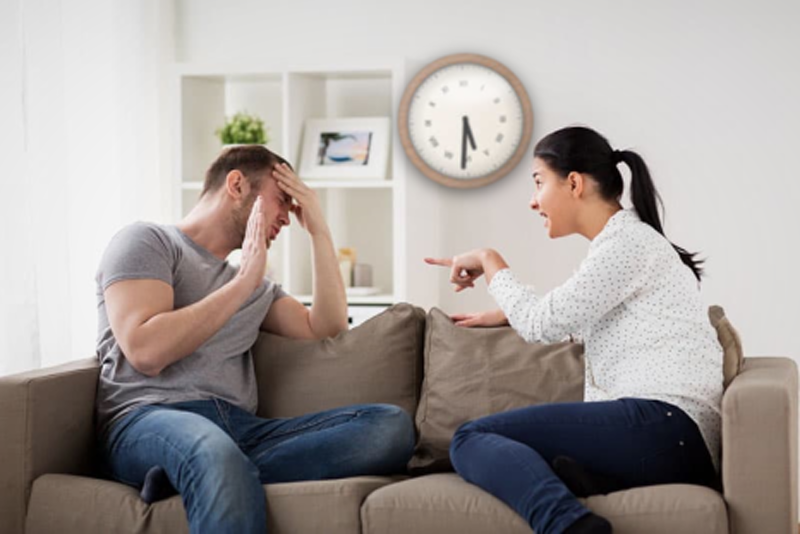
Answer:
5h31
